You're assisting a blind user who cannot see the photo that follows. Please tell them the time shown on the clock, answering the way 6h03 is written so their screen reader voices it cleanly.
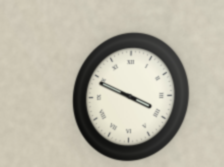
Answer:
3h49
